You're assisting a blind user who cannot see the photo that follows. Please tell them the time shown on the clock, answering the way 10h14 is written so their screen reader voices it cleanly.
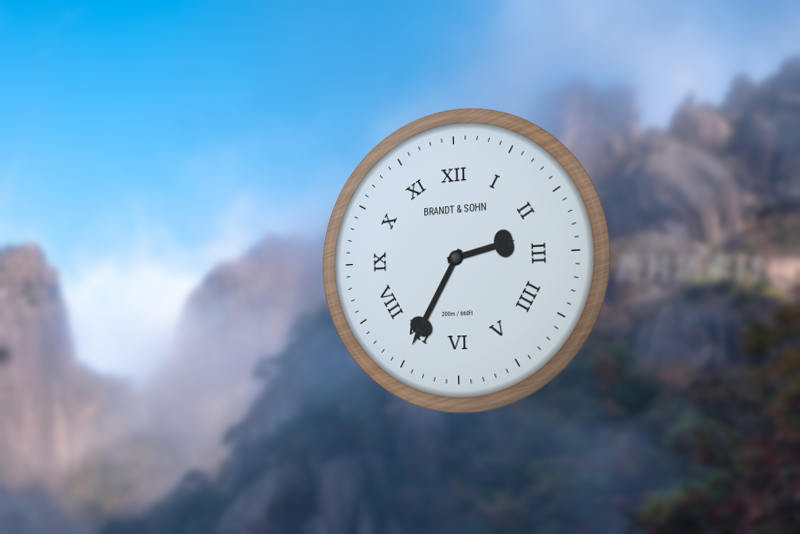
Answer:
2h35
